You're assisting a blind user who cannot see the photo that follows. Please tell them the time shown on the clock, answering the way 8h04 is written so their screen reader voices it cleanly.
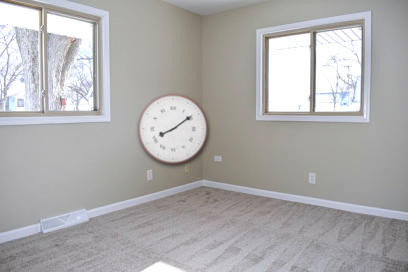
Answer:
8h09
